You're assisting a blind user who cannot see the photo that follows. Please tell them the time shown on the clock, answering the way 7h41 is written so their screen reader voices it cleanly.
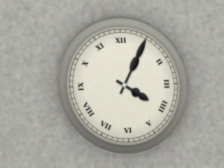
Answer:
4h05
